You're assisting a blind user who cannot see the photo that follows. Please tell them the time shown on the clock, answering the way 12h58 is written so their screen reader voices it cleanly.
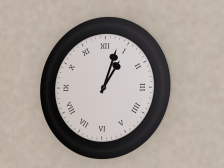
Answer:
1h03
